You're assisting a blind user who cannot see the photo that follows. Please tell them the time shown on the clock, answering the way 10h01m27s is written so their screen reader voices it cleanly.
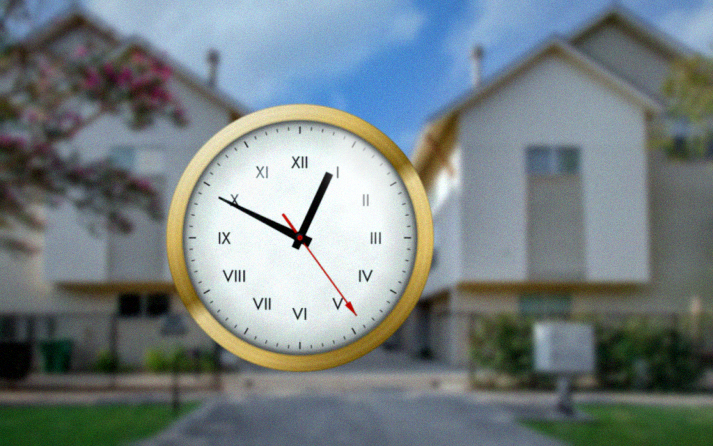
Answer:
12h49m24s
